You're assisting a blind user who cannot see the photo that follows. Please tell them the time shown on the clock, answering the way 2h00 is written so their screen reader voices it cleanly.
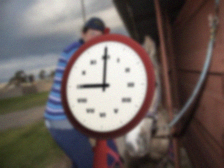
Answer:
9h00
